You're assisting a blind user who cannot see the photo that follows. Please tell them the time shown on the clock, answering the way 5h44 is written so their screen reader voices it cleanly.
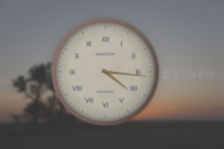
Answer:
4h16
